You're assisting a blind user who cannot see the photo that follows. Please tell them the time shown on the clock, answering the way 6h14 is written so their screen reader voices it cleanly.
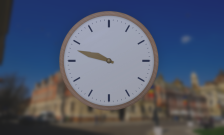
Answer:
9h48
